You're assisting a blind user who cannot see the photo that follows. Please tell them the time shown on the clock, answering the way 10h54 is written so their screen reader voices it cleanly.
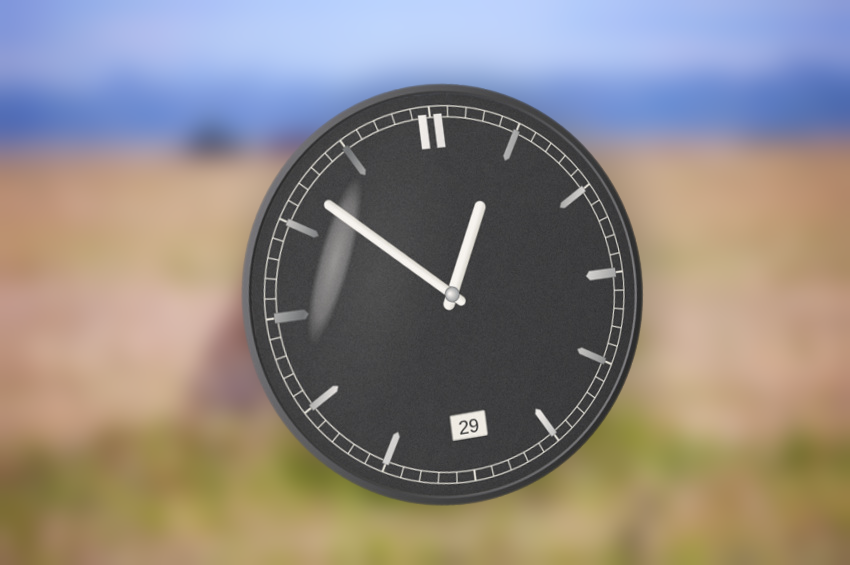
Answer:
12h52
